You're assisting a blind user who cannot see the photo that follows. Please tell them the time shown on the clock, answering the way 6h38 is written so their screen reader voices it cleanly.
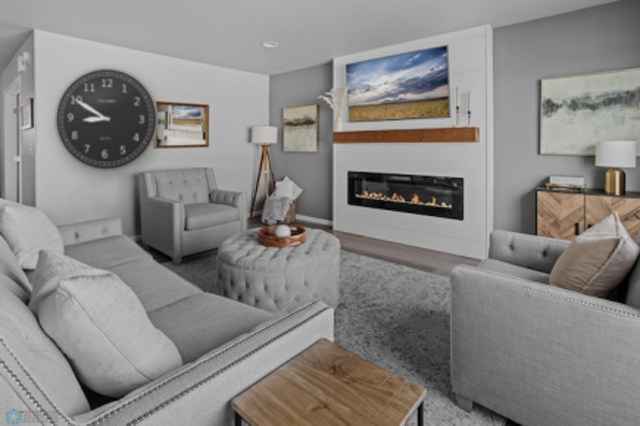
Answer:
8h50
